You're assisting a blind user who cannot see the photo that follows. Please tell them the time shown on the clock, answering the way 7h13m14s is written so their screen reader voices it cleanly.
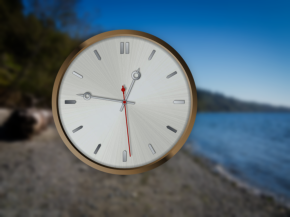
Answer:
12h46m29s
